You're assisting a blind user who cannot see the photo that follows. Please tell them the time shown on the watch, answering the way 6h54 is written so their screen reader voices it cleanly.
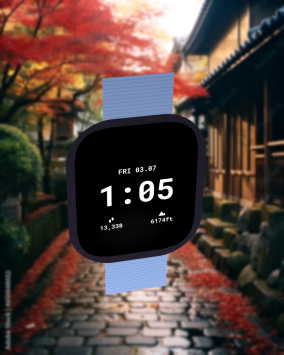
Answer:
1h05
